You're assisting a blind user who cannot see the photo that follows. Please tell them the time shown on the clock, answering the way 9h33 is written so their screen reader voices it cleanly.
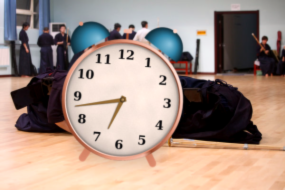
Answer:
6h43
